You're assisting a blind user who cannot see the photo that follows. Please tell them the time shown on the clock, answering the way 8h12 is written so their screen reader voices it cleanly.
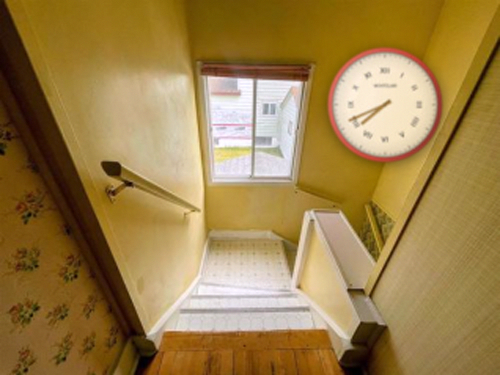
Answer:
7h41
